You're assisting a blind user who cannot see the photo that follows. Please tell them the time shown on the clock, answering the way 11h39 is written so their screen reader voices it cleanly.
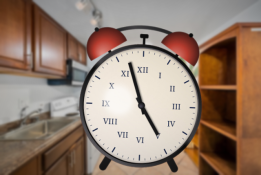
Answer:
4h57
